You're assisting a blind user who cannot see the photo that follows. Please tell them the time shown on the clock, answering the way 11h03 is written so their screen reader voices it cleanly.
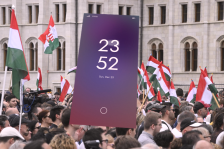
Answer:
23h52
